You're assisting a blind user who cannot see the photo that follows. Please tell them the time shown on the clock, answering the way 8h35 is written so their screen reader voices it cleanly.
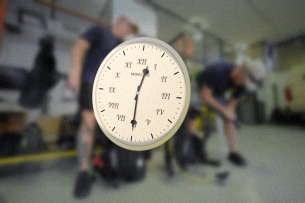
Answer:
12h30
